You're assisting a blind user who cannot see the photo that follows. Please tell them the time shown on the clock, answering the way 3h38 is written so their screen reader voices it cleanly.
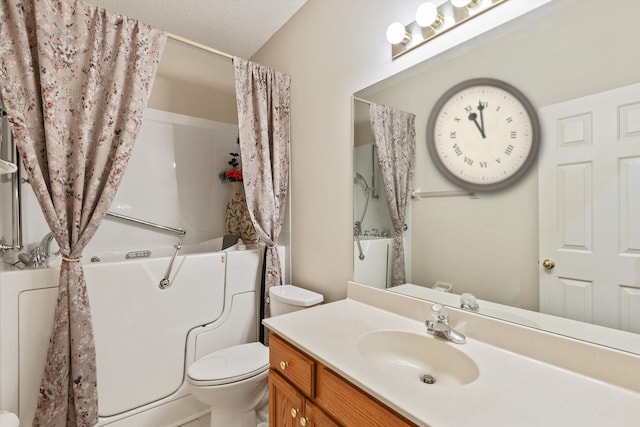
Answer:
10h59
